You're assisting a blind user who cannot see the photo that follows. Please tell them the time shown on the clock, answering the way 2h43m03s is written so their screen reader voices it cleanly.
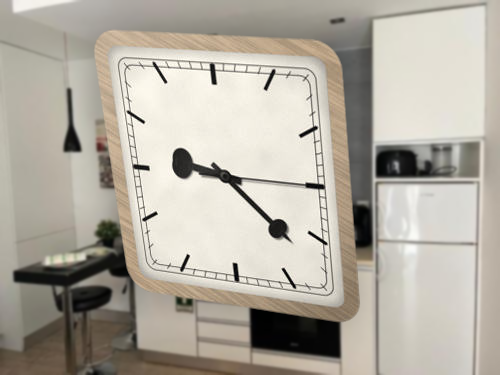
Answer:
9h22m15s
